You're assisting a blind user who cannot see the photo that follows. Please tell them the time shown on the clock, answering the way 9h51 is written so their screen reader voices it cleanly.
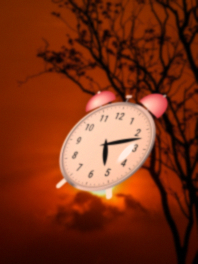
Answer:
5h12
